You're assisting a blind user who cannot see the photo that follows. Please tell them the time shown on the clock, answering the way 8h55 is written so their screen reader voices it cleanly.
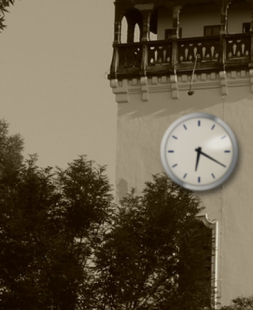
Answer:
6h20
